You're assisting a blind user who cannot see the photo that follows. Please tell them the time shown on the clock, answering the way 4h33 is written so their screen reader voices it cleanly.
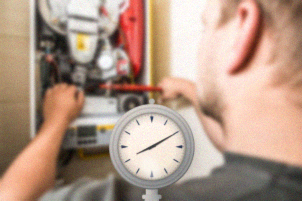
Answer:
8h10
